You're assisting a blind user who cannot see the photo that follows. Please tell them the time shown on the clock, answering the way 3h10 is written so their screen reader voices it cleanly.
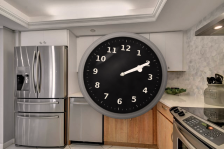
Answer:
2h10
